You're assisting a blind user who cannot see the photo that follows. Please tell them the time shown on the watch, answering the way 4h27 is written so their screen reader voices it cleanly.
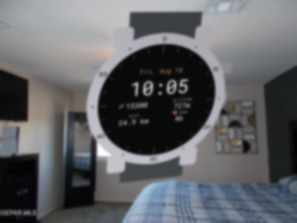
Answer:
10h05
